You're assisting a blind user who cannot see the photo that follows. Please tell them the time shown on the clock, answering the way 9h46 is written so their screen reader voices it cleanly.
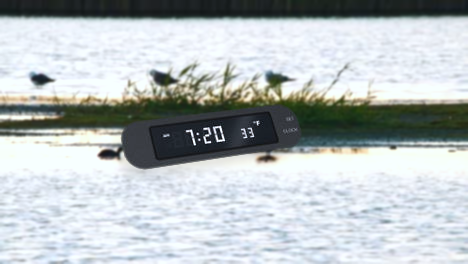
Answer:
7h20
